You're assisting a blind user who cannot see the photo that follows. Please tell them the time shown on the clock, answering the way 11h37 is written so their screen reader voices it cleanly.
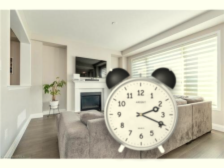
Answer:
2h19
